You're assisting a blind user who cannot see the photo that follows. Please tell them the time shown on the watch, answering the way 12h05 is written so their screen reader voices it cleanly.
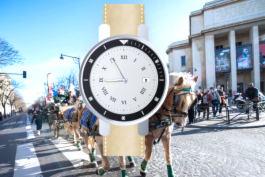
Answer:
8h55
